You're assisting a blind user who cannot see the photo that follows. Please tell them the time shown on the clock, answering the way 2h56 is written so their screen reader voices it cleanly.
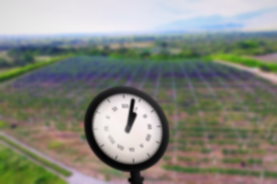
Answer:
1h03
